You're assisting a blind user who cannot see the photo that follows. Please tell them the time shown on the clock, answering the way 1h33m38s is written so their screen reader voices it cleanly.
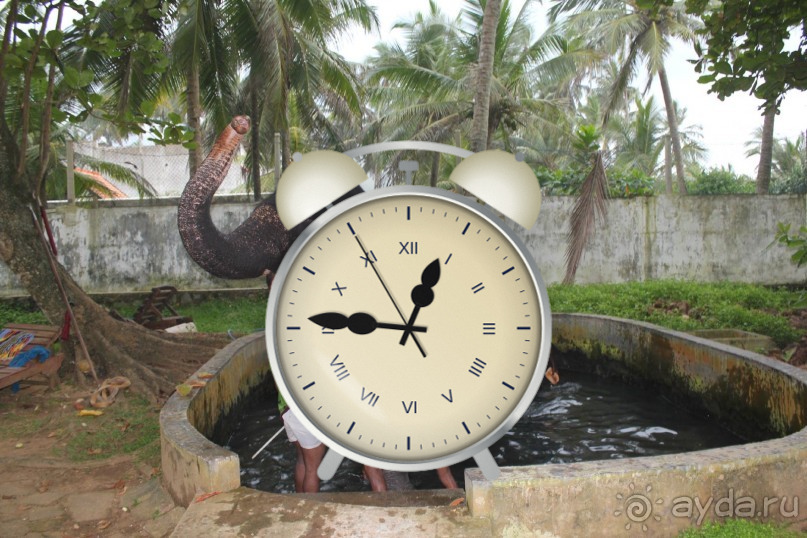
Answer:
12h45m55s
